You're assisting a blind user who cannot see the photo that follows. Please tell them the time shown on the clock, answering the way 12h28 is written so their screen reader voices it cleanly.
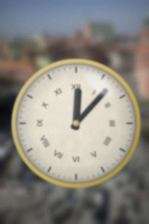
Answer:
12h07
